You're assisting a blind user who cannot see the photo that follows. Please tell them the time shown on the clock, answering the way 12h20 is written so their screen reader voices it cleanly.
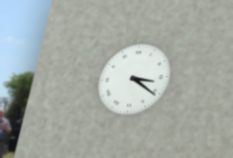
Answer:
3h21
